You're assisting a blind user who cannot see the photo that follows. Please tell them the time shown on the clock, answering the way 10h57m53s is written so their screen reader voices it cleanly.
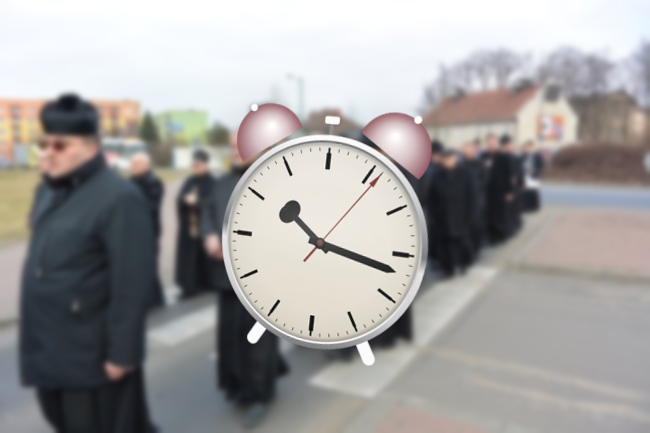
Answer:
10h17m06s
